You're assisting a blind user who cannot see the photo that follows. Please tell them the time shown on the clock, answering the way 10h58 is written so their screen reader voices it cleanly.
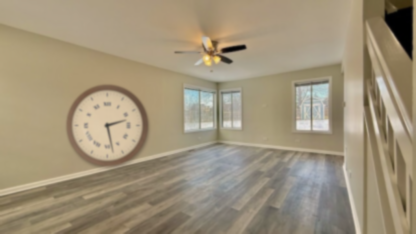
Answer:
2h28
